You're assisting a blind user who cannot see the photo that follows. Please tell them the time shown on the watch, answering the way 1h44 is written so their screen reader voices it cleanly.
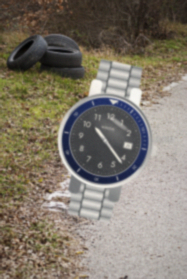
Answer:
10h22
